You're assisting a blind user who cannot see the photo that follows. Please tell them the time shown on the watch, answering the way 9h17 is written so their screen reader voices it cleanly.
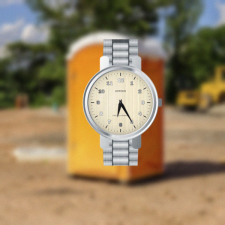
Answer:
6h25
